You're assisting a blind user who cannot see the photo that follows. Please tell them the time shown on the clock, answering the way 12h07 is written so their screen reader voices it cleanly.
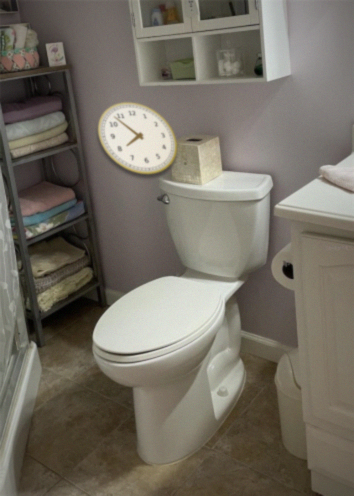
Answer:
7h53
